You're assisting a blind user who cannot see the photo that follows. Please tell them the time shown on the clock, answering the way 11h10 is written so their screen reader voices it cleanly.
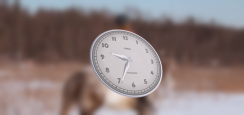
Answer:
9h34
